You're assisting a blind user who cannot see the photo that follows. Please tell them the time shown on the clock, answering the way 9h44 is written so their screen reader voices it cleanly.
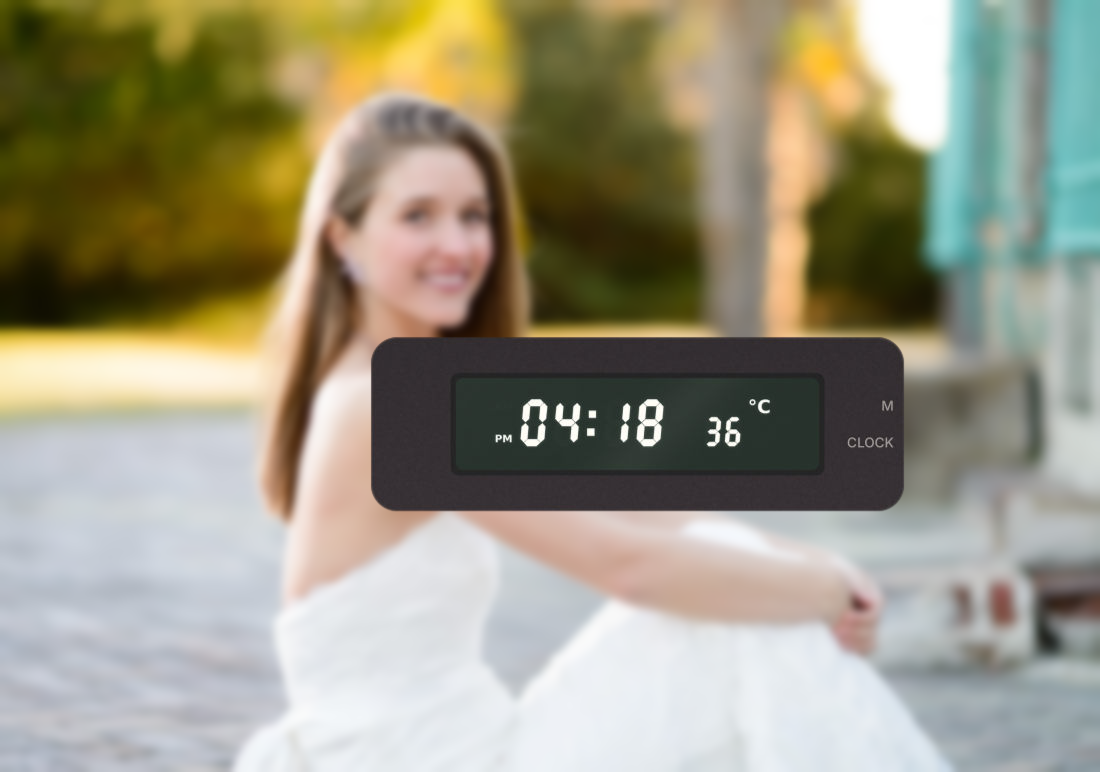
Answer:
4h18
